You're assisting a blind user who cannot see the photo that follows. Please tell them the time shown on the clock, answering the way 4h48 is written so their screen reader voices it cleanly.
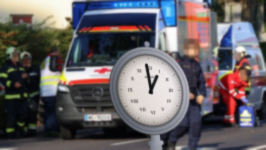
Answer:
12h59
